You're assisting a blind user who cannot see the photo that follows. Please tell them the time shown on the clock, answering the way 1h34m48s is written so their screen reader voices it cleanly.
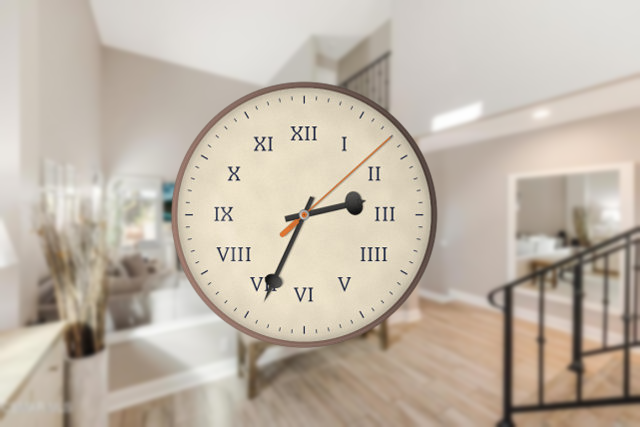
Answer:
2h34m08s
